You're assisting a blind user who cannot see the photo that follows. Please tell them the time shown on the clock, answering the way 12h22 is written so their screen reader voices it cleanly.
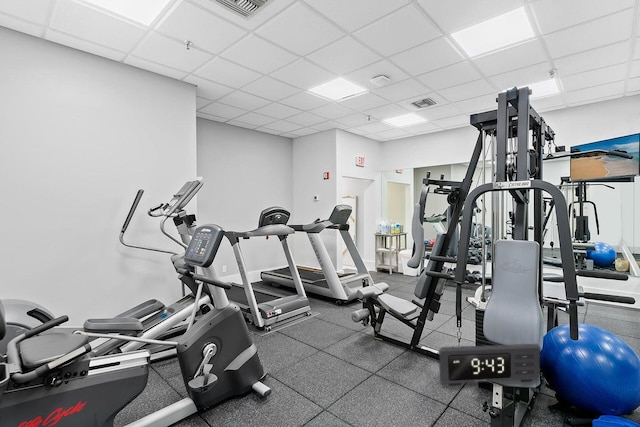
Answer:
9h43
